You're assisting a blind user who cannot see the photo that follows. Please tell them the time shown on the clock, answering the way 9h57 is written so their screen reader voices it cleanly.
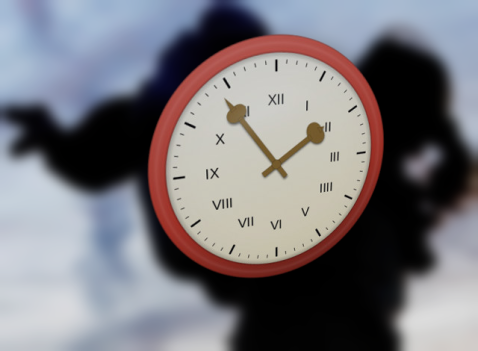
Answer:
1h54
